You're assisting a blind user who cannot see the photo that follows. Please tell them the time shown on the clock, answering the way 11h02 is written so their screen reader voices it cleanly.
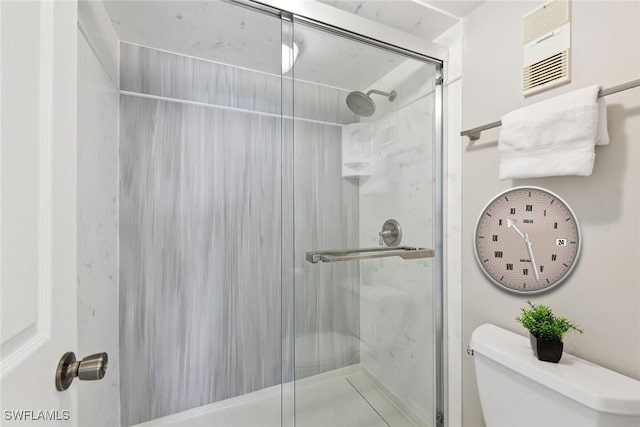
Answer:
10h27
